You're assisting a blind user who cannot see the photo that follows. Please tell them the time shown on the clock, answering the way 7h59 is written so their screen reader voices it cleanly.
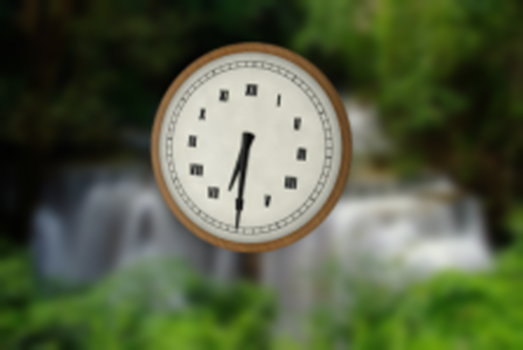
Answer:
6h30
